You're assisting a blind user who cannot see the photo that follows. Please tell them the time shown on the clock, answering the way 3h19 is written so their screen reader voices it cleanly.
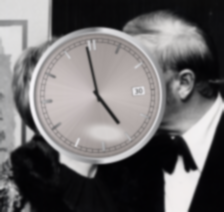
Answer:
4h59
